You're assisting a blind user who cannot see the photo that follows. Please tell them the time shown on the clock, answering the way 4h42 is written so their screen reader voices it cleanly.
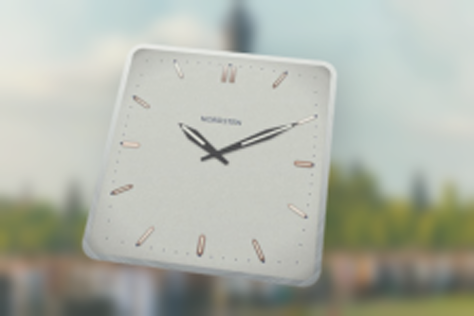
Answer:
10h10
